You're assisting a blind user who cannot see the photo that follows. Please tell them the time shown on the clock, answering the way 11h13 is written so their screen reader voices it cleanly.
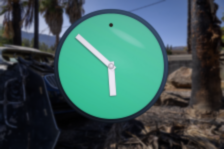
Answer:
5h52
